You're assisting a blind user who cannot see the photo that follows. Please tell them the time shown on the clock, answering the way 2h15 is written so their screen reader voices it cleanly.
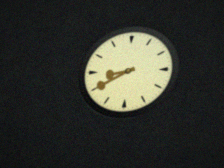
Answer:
8h40
